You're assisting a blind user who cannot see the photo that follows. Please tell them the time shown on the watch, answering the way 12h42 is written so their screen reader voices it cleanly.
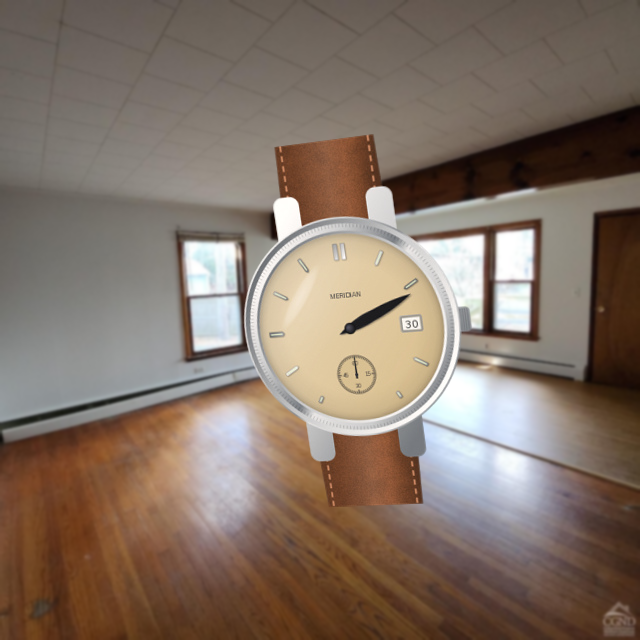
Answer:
2h11
